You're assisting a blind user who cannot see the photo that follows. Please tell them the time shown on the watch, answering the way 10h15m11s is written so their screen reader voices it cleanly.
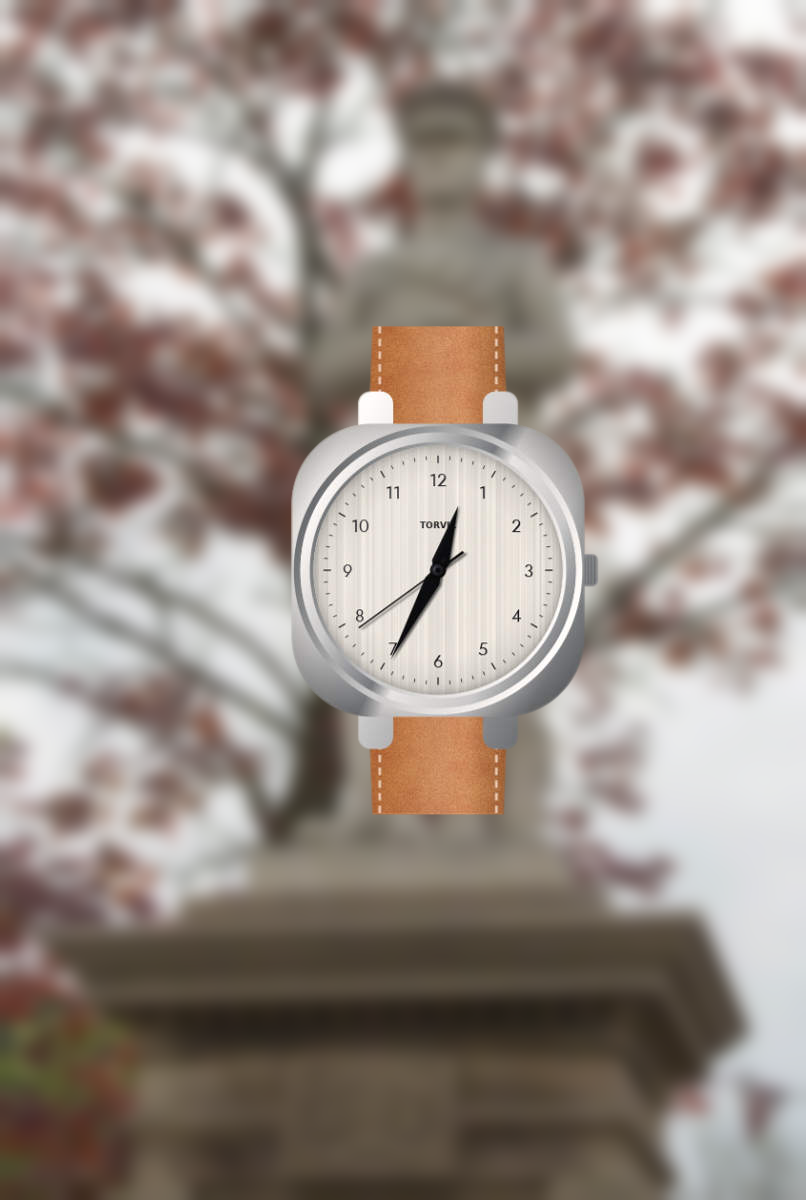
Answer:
12h34m39s
